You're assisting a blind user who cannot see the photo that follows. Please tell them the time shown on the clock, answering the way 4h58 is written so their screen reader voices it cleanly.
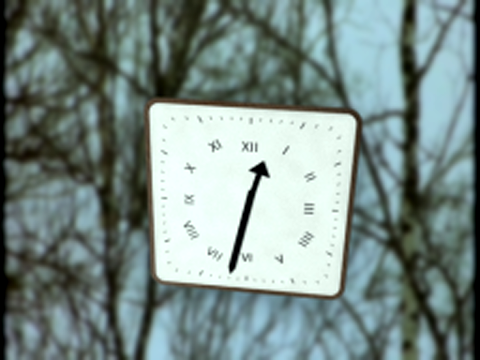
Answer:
12h32
